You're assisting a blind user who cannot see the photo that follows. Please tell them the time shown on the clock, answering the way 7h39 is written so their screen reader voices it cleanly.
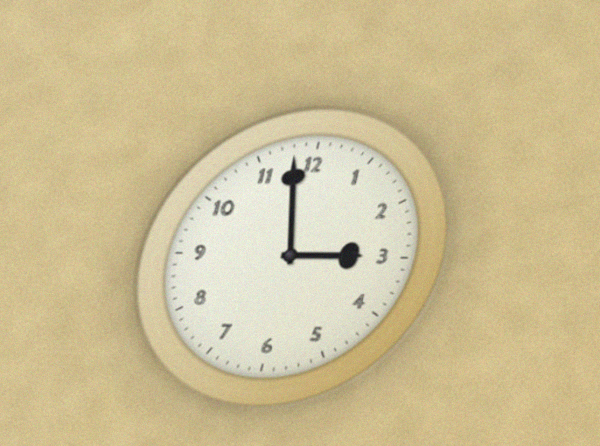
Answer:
2h58
